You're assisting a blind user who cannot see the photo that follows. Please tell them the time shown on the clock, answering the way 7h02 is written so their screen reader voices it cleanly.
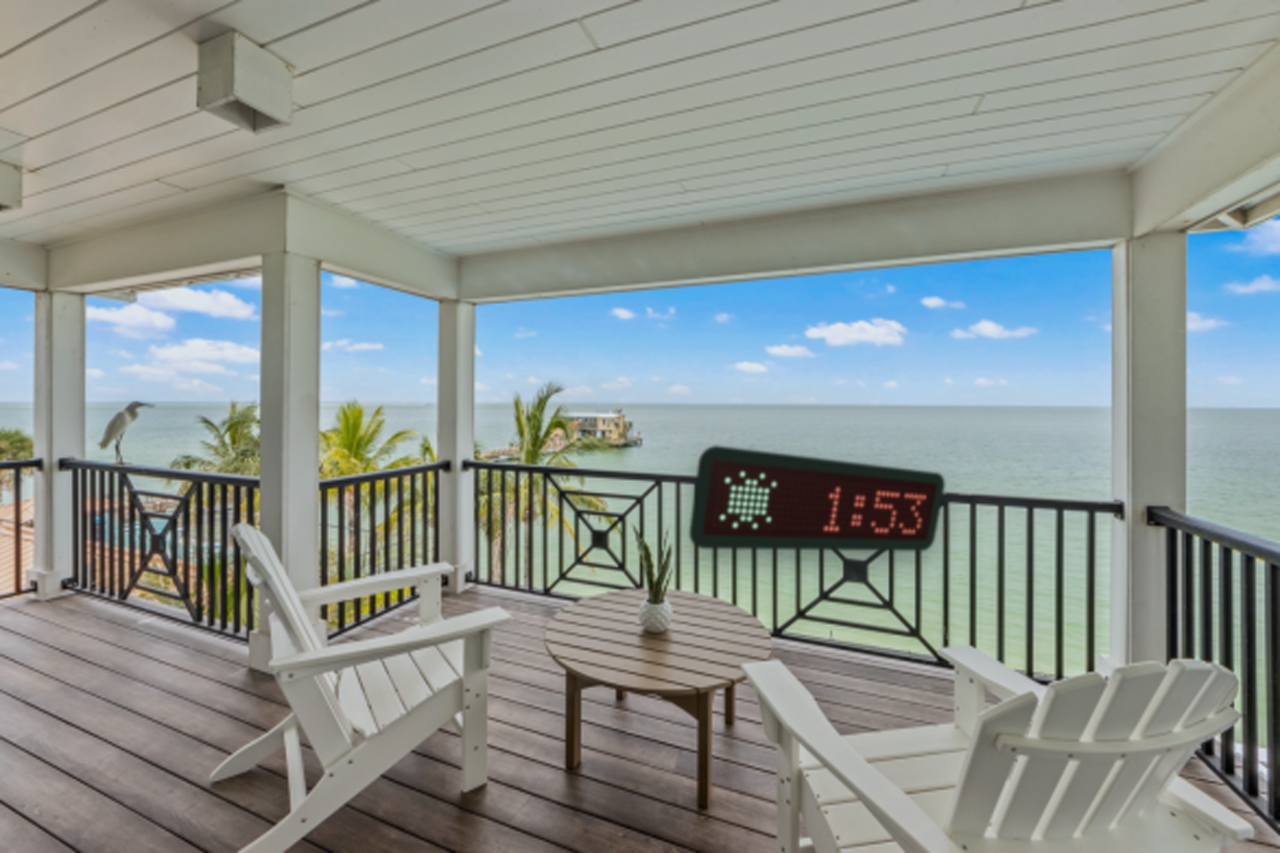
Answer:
1h53
